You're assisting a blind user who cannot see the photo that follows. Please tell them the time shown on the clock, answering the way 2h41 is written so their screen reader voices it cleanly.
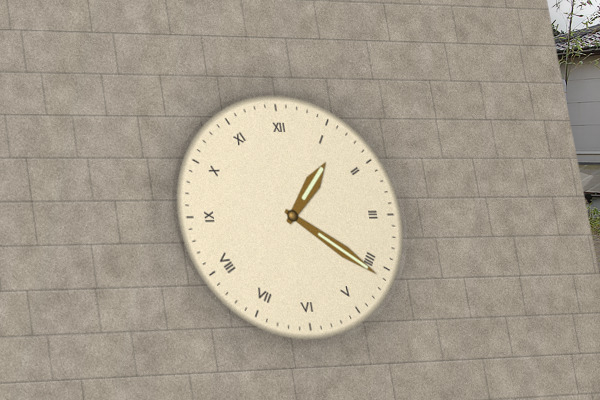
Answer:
1h21
